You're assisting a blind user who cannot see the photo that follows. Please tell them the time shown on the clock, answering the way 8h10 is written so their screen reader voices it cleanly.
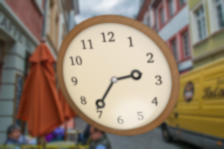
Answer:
2h36
